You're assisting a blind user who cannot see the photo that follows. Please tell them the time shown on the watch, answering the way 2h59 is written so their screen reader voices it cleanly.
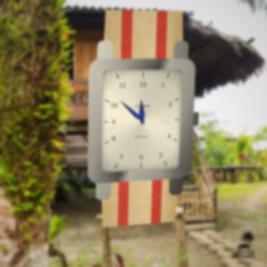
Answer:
11h52
